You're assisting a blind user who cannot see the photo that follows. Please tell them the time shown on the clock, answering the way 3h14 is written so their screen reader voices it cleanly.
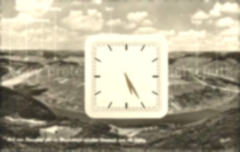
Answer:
5h25
